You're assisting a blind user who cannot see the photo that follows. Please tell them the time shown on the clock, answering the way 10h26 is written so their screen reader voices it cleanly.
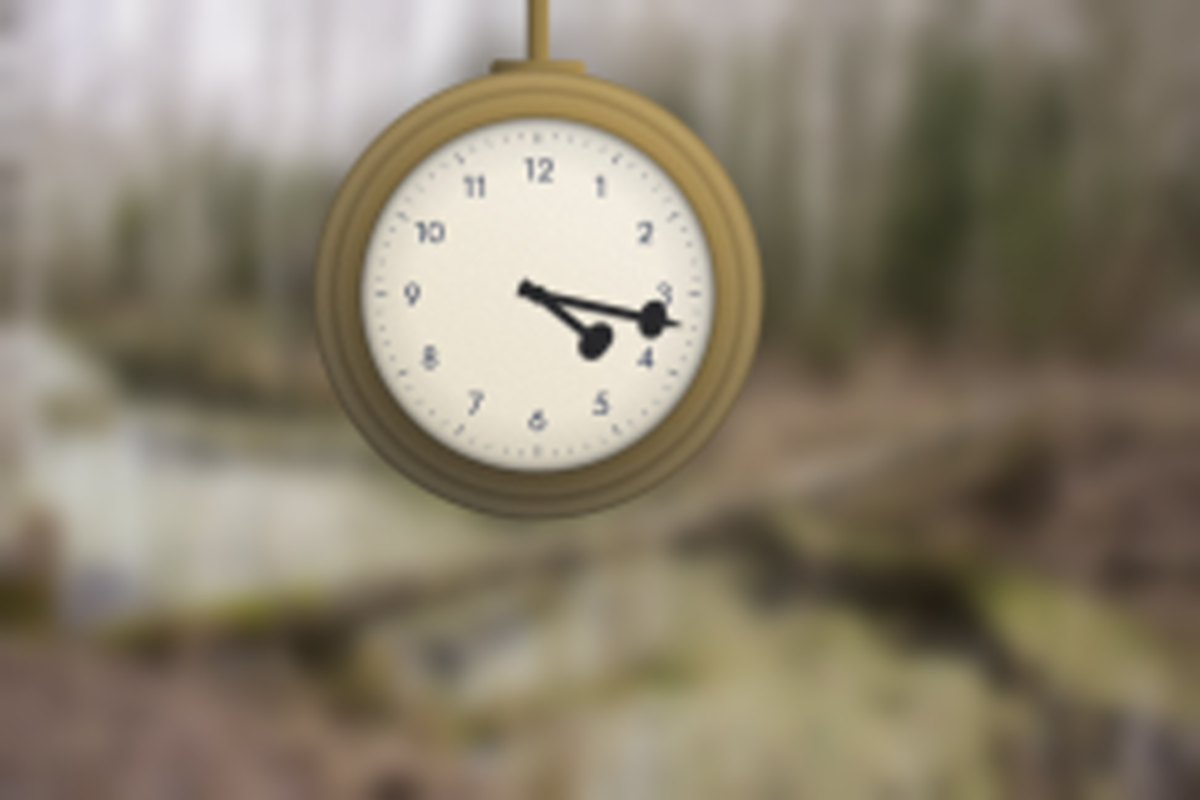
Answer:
4h17
